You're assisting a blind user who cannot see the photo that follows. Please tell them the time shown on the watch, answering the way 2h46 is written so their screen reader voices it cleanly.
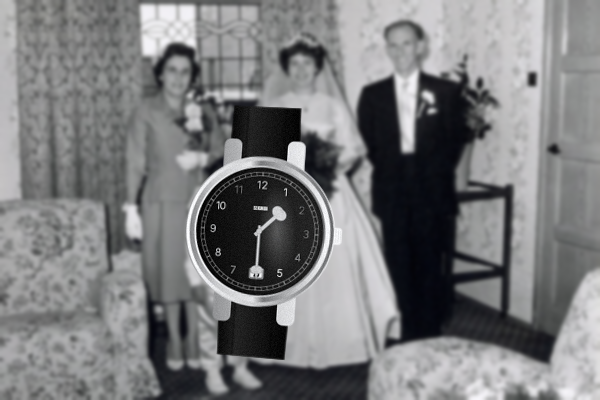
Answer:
1h30
